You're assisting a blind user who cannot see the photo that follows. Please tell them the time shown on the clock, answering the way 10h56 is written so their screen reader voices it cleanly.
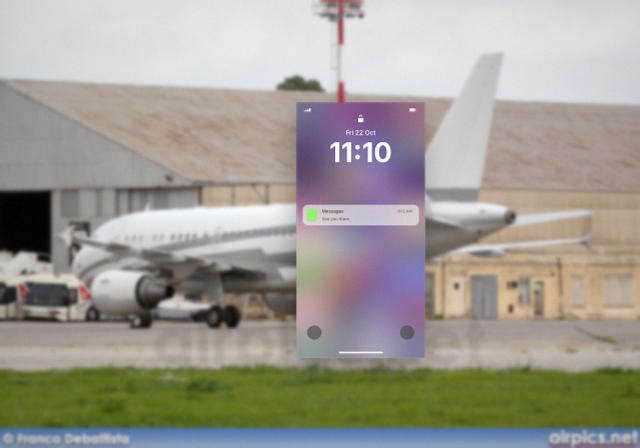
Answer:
11h10
